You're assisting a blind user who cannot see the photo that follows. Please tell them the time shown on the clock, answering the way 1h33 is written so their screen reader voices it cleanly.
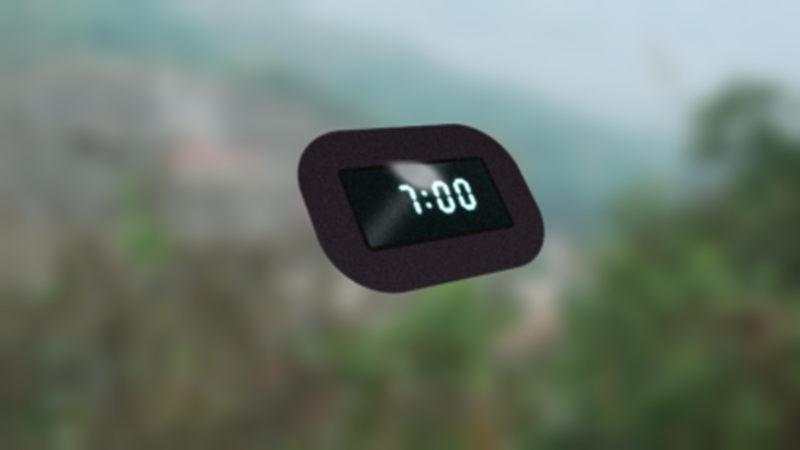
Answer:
7h00
